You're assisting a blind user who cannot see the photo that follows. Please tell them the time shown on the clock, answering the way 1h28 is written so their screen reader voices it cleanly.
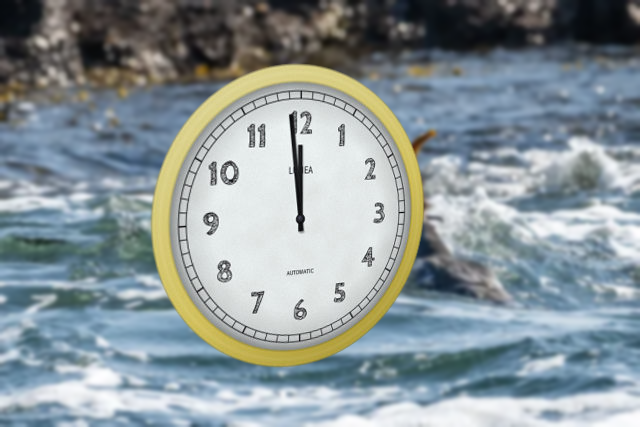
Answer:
11h59
